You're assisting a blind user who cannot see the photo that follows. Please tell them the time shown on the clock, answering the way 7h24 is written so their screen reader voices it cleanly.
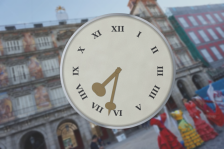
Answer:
7h32
